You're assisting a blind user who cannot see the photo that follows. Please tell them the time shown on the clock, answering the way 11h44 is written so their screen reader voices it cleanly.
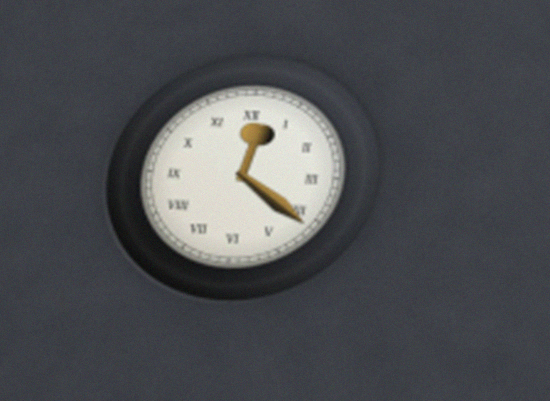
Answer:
12h21
